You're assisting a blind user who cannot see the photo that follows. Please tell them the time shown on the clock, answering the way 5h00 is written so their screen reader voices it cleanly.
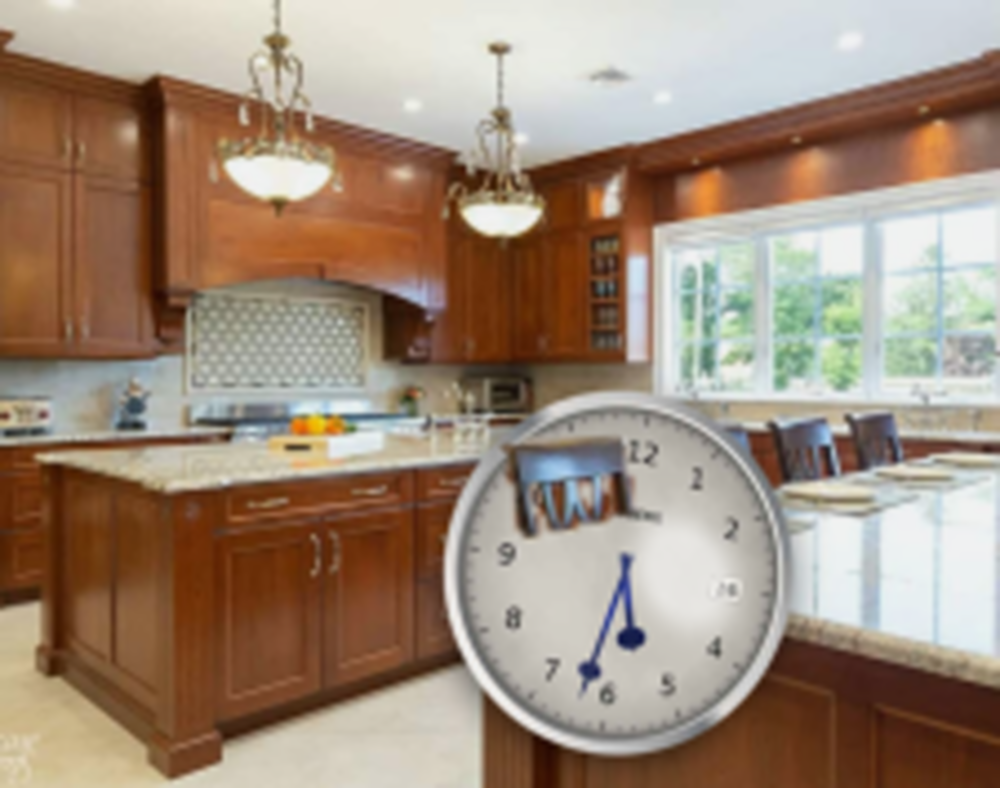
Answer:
5h32
